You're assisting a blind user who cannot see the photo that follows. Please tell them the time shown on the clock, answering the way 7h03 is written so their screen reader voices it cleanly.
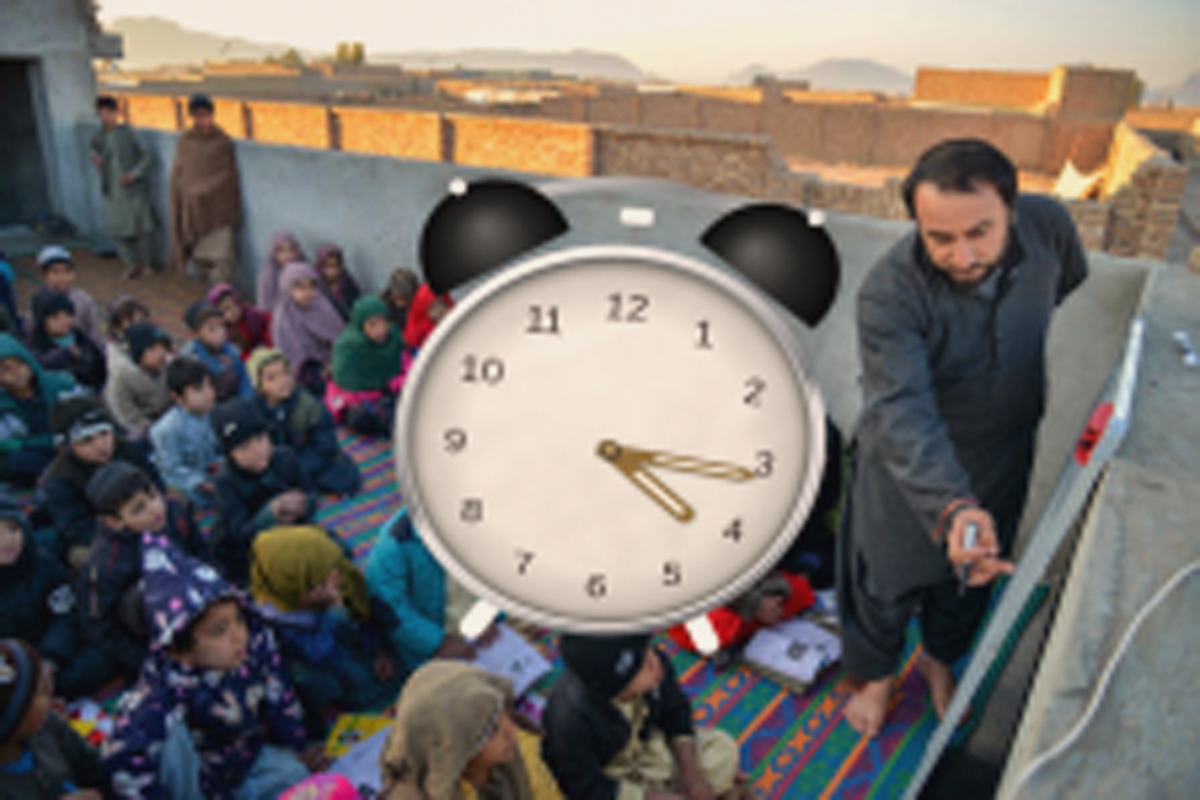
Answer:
4h16
